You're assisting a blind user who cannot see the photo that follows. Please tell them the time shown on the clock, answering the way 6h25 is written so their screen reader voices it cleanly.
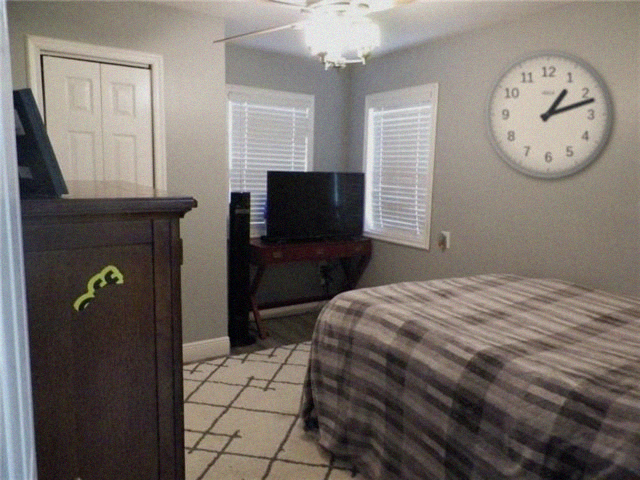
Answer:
1h12
